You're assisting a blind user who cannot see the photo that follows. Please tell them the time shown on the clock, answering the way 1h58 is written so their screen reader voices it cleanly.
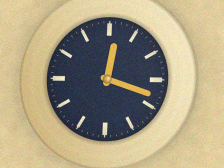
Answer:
12h18
